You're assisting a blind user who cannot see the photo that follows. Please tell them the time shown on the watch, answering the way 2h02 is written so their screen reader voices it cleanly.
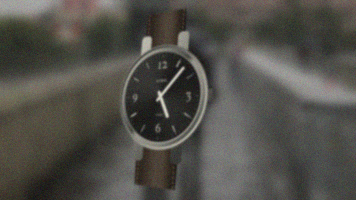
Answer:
5h07
